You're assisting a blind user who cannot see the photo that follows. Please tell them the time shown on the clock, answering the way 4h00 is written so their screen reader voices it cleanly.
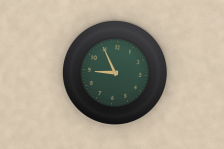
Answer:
8h55
